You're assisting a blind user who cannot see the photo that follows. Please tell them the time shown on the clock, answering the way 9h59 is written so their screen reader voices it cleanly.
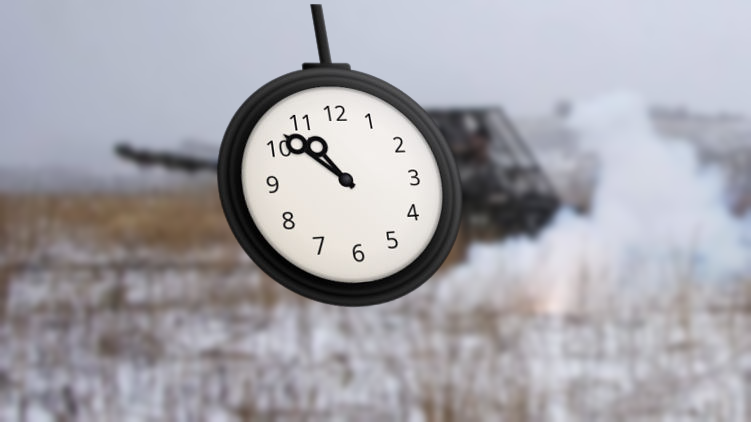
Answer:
10h52
